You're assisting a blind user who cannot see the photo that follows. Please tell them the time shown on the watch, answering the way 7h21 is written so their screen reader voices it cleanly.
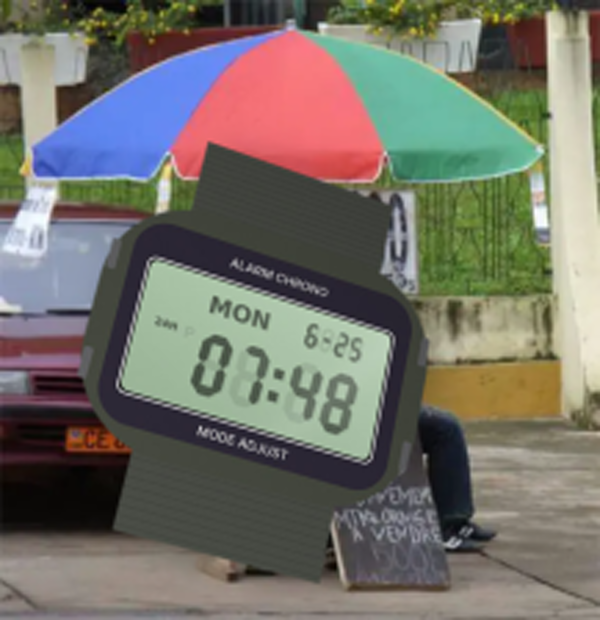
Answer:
7h48
